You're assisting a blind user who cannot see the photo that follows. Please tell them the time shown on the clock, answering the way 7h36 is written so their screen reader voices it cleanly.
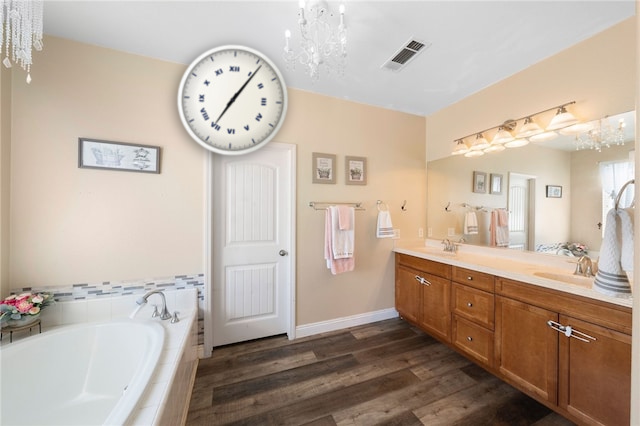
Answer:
7h06
